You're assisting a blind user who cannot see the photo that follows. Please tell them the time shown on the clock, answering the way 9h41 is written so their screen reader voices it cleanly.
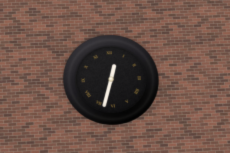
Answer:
12h33
